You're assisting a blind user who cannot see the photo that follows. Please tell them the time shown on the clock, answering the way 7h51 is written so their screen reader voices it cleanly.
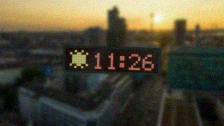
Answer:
11h26
